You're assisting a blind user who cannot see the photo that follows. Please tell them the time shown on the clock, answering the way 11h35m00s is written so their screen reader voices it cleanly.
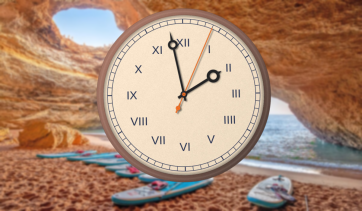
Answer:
1h58m04s
